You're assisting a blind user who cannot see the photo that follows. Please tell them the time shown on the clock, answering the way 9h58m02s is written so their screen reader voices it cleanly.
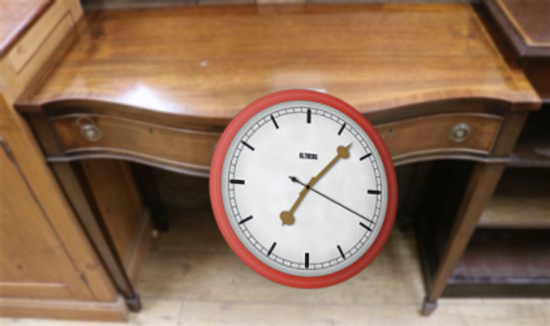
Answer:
7h07m19s
